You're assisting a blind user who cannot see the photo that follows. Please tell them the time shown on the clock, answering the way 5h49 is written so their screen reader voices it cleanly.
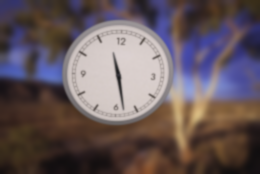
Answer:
11h28
